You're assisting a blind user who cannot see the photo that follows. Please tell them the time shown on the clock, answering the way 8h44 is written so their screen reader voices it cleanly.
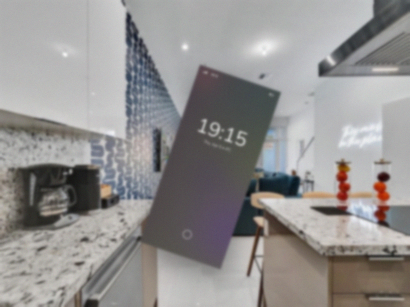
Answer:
19h15
